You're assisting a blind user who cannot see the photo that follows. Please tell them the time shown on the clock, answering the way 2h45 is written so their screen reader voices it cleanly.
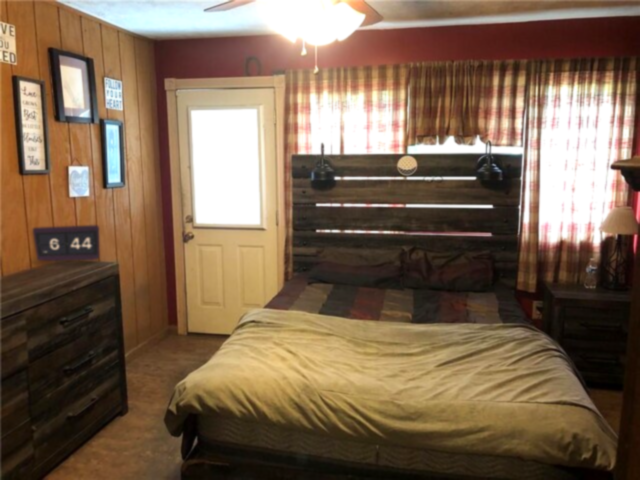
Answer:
6h44
